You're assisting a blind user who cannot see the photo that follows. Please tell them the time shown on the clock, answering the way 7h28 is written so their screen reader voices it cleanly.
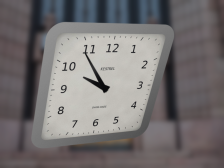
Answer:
9h54
